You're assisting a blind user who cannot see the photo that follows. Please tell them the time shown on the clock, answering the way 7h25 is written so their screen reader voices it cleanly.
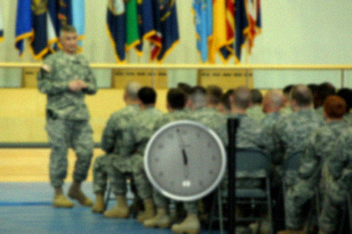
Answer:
5h58
